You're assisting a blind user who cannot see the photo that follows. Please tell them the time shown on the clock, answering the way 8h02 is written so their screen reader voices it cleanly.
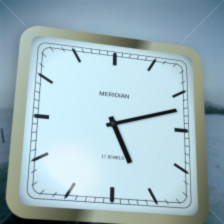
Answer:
5h12
